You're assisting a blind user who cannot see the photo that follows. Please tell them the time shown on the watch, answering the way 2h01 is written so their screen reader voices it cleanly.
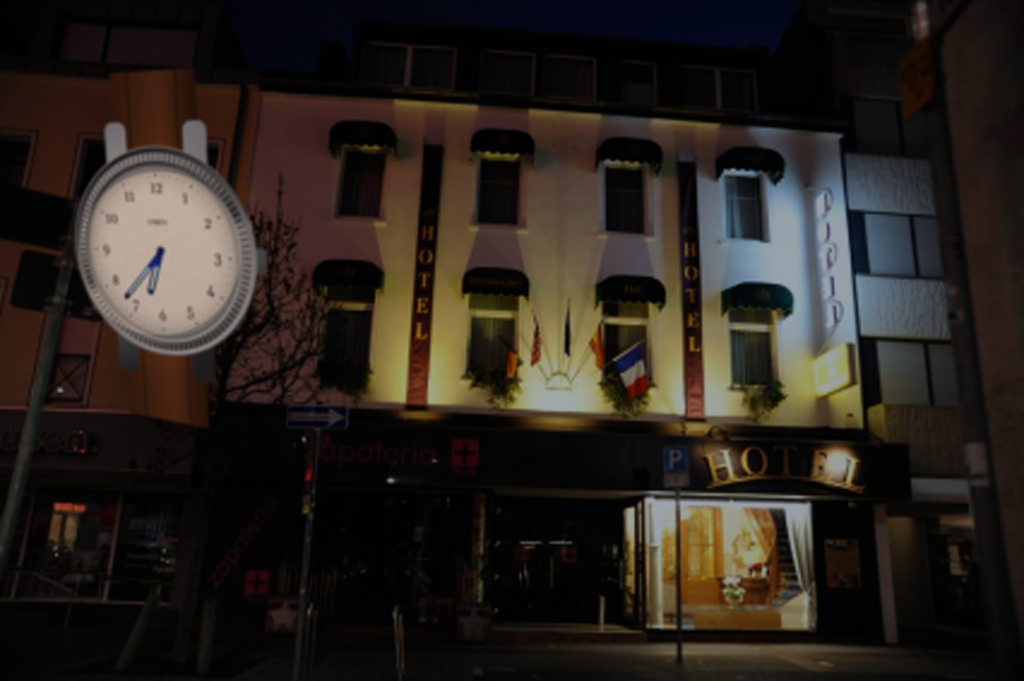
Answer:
6h37
